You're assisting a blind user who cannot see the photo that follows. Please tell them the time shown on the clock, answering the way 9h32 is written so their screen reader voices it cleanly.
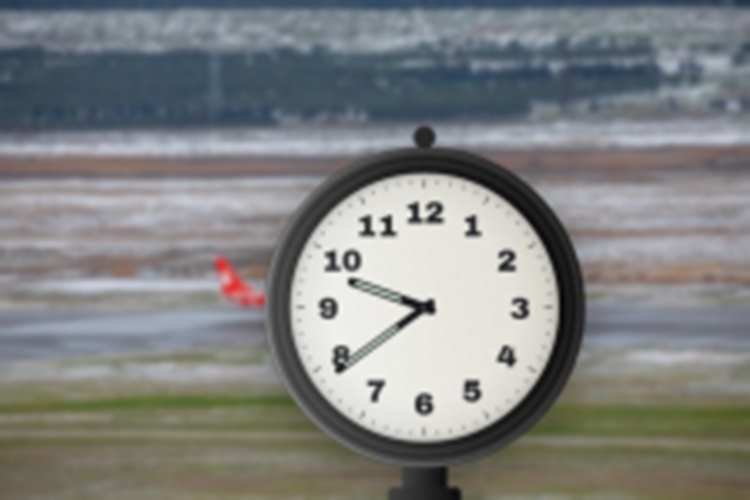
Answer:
9h39
